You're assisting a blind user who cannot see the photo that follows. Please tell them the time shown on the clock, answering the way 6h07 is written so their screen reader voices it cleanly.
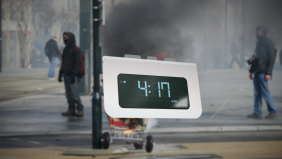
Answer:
4h17
